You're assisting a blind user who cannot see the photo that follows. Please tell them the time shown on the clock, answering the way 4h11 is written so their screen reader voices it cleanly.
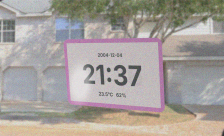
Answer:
21h37
